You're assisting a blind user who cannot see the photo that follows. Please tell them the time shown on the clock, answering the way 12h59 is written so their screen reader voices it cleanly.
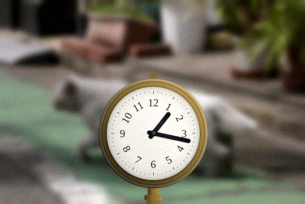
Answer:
1h17
